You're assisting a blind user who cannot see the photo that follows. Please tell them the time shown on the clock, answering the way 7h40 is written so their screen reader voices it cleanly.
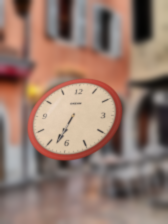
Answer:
6h33
